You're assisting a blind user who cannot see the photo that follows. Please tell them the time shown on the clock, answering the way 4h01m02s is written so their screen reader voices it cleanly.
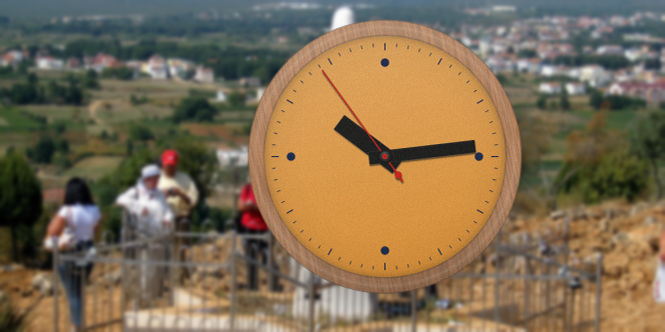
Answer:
10h13m54s
